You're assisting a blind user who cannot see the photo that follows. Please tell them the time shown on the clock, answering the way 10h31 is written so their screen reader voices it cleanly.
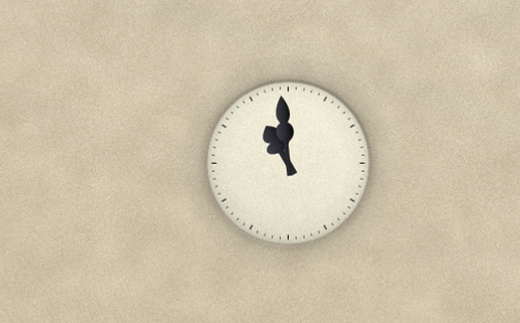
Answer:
10h59
